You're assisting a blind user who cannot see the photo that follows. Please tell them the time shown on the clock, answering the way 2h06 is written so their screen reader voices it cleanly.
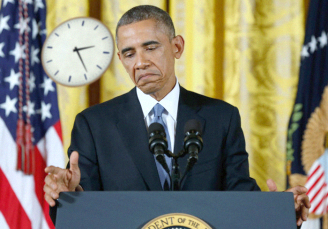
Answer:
2h24
